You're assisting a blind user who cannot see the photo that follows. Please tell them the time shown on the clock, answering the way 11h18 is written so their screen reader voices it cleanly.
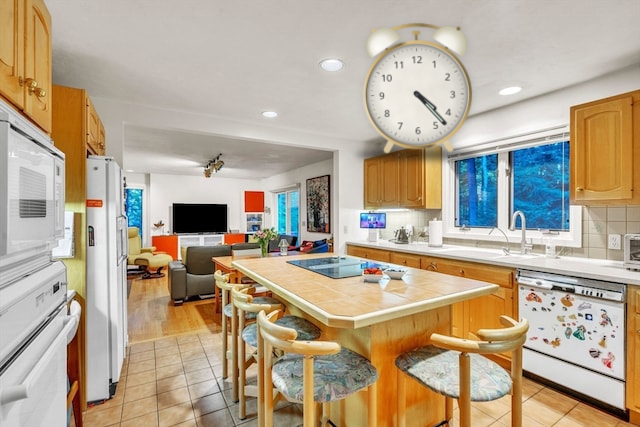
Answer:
4h23
